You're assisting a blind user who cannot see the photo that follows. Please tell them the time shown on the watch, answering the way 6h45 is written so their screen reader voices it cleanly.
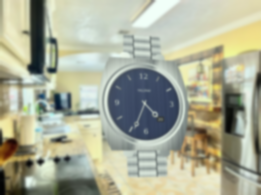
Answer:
4h34
